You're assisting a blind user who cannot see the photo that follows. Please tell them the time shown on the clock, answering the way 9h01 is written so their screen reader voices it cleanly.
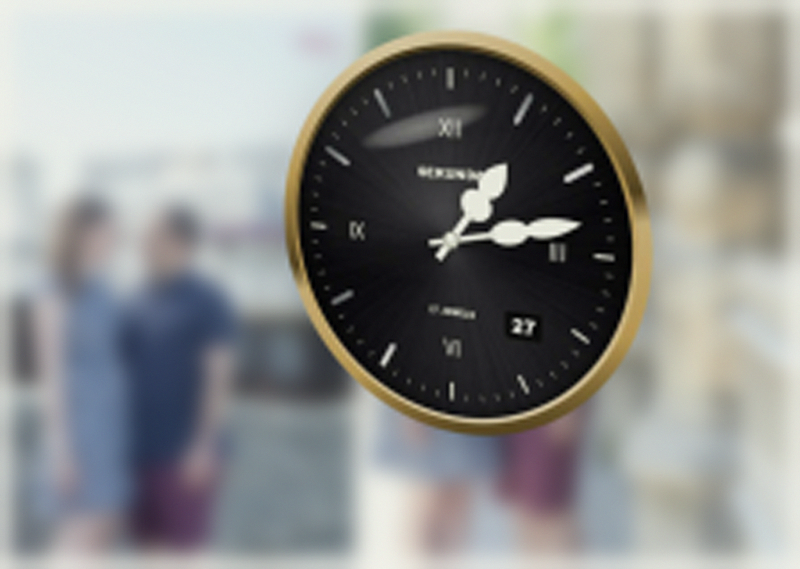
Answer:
1h13
